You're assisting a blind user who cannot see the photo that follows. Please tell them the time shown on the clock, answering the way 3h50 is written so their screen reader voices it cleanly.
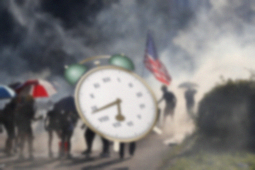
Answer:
6h44
